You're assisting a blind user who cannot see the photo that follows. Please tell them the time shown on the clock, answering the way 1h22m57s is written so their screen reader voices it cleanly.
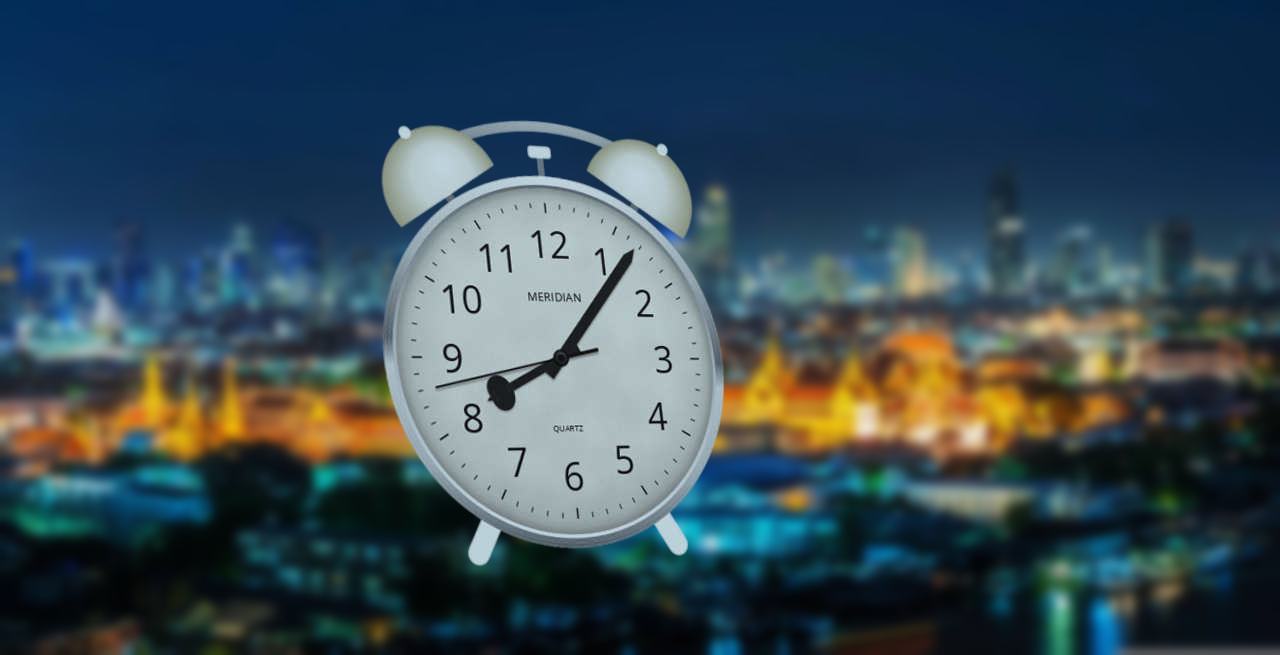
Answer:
8h06m43s
